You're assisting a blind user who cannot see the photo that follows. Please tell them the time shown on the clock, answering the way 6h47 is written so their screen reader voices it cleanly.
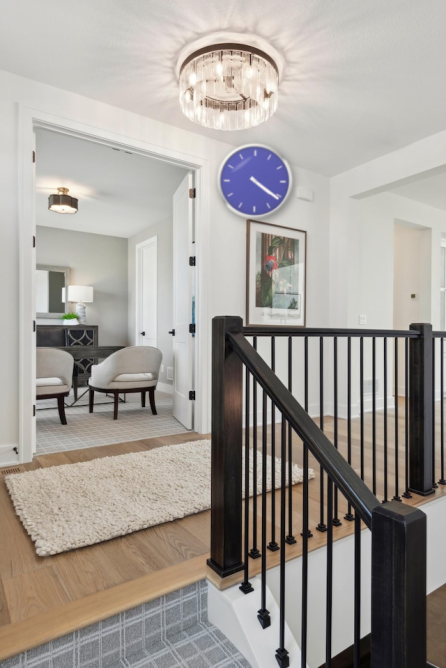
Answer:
4h21
